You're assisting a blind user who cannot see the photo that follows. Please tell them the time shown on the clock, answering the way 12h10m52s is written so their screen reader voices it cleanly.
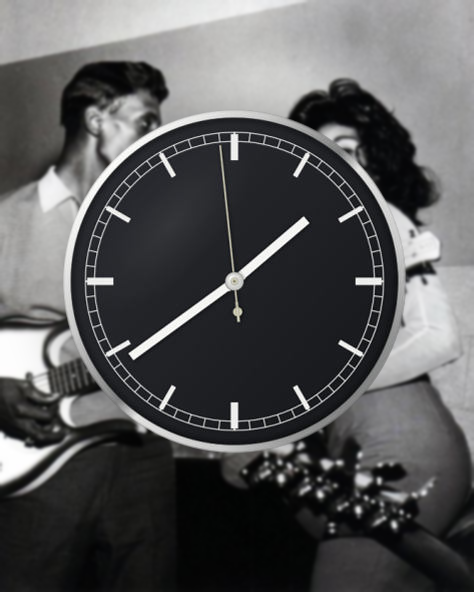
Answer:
1h38m59s
